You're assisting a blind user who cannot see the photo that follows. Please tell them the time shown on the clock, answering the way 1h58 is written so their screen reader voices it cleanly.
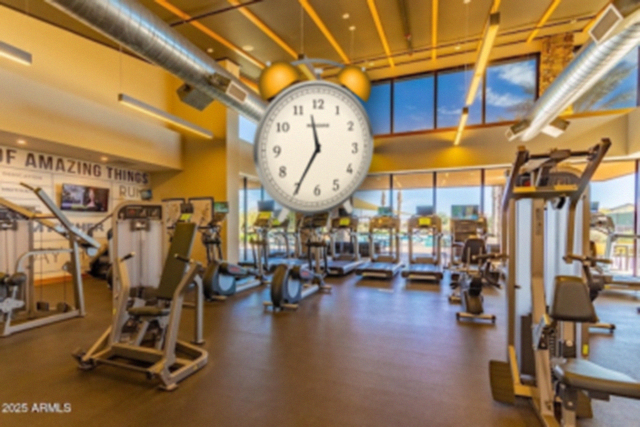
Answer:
11h35
